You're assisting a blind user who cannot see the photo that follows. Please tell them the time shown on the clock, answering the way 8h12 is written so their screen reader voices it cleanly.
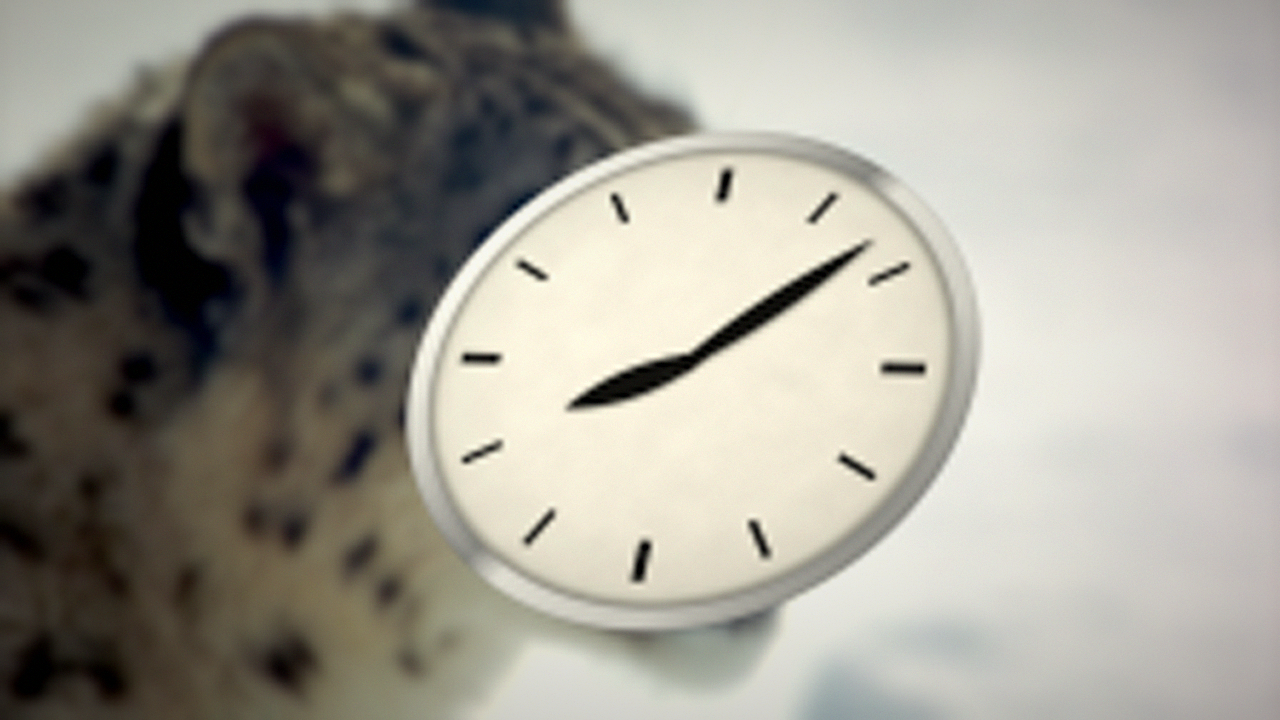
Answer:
8h08
